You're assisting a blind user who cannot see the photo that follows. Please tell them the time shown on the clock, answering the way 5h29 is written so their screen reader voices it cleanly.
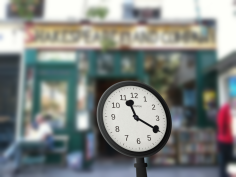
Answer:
11h20
